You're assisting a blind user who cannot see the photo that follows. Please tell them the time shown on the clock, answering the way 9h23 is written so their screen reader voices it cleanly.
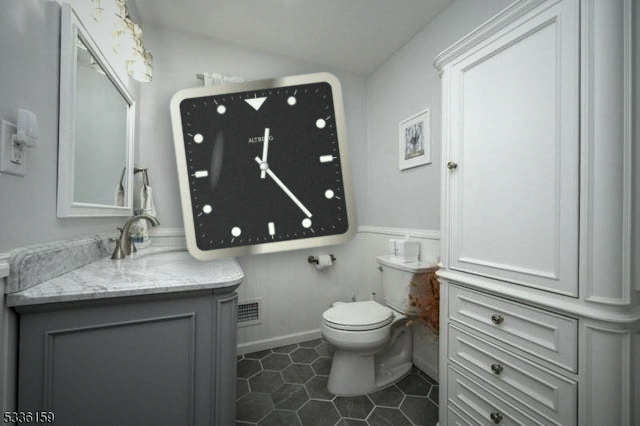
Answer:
12h24
